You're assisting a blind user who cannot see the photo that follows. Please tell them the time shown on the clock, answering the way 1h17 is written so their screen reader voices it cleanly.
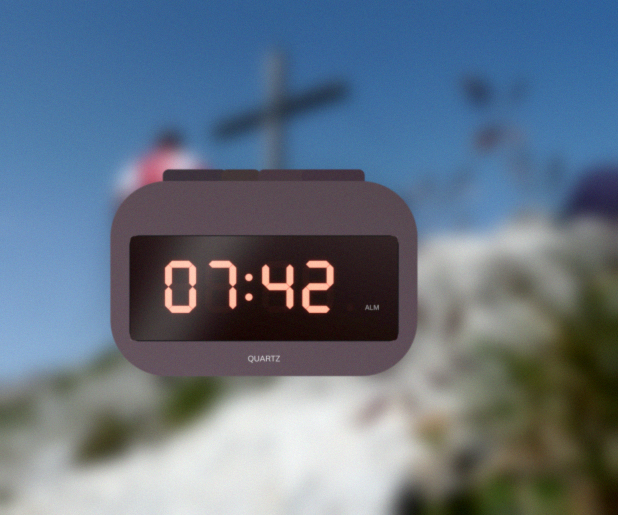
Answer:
7h42
